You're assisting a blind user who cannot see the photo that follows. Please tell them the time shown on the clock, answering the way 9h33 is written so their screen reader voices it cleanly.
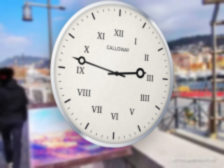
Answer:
2h47
